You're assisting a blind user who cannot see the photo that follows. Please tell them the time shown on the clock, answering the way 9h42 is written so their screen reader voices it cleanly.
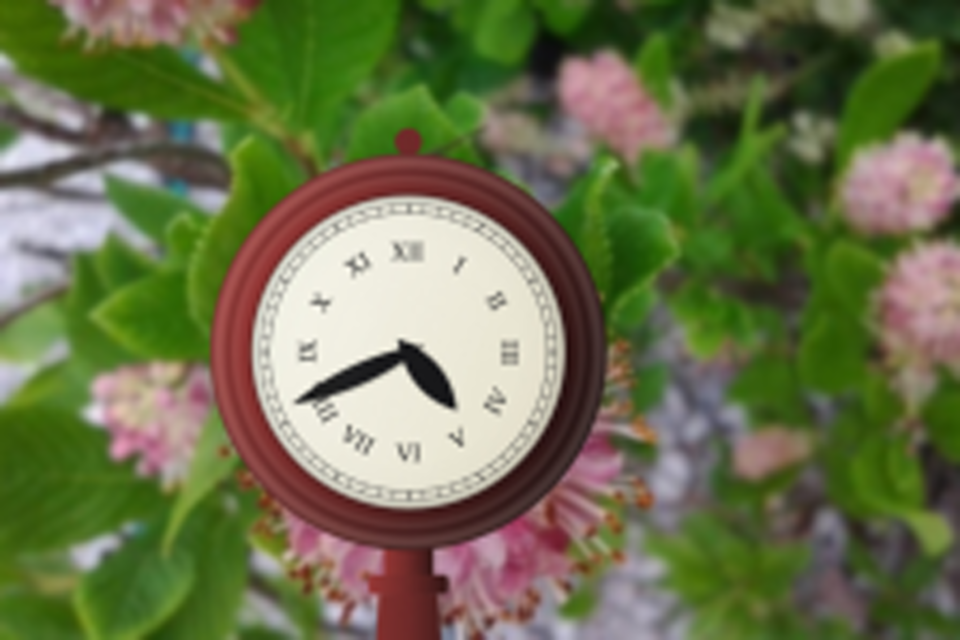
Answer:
4h41
